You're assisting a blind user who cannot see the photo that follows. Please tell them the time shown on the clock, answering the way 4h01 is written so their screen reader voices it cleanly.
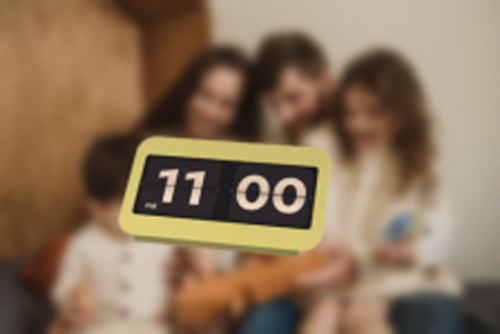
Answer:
11h00
